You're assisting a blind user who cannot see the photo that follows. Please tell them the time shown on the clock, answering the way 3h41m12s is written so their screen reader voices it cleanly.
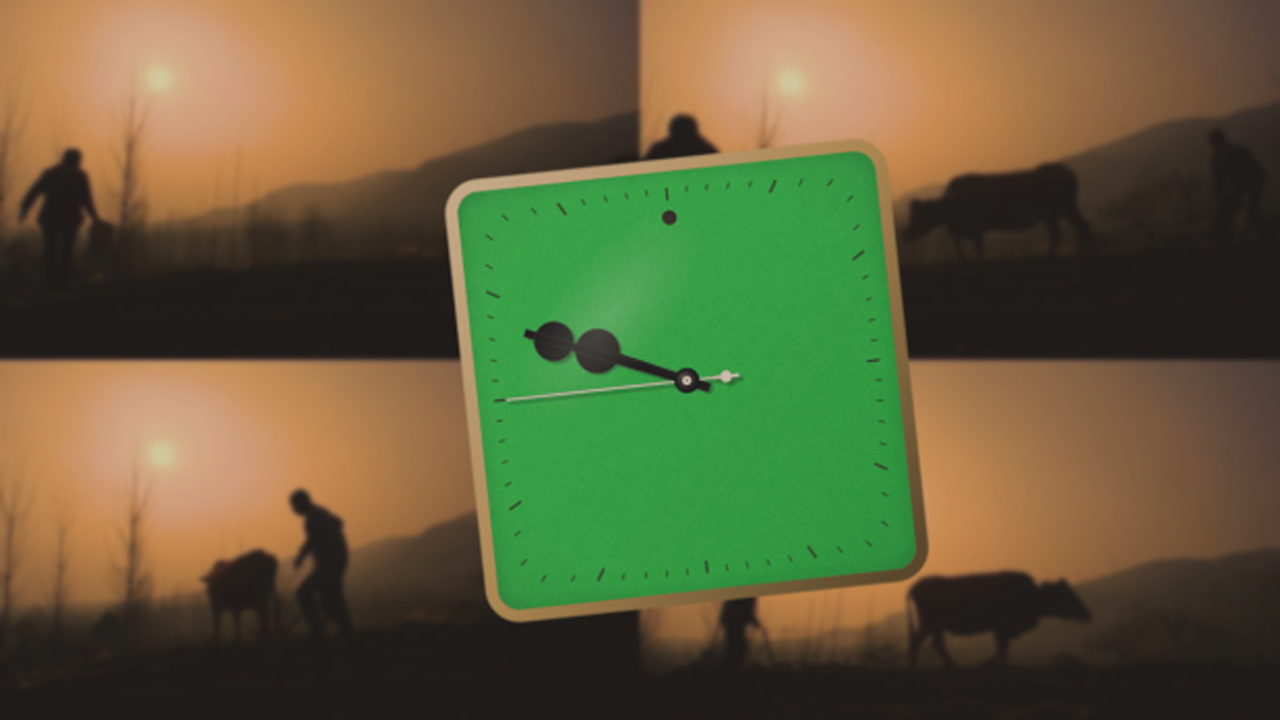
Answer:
9h48m45s
